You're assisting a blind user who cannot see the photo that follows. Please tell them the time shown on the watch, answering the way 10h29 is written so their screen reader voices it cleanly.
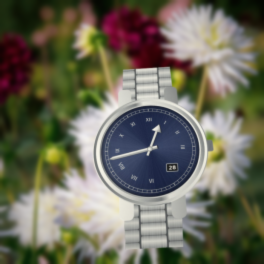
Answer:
12h43
